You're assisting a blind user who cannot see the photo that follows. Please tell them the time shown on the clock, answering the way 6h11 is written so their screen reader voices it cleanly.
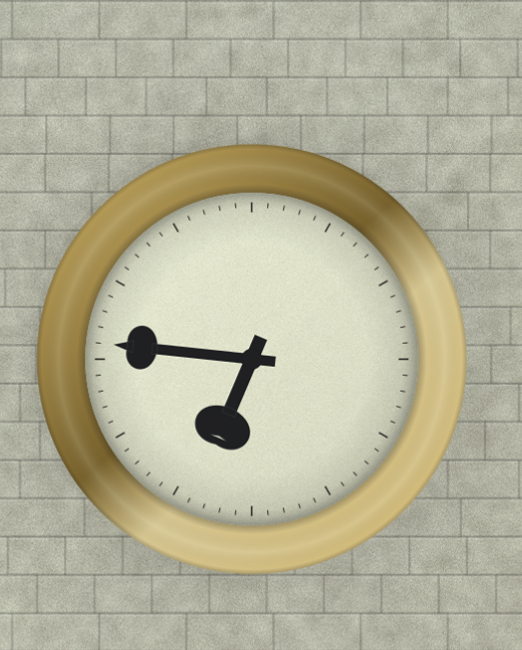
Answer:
6h46
